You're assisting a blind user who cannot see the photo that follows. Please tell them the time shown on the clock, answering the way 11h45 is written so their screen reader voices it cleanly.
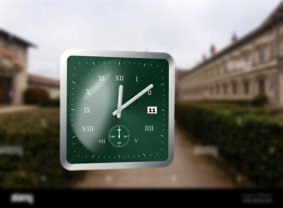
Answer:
12h09
